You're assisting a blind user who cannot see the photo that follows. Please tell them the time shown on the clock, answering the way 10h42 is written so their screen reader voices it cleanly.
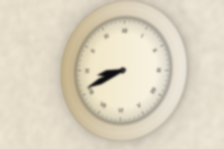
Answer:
8h41
